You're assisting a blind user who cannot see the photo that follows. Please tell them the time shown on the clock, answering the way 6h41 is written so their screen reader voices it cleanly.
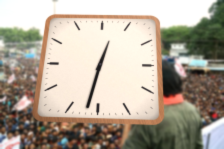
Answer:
12h32
